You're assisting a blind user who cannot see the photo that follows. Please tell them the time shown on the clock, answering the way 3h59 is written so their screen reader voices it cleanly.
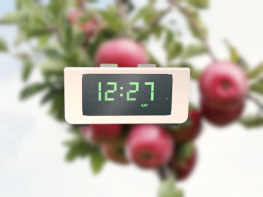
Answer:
12h27
